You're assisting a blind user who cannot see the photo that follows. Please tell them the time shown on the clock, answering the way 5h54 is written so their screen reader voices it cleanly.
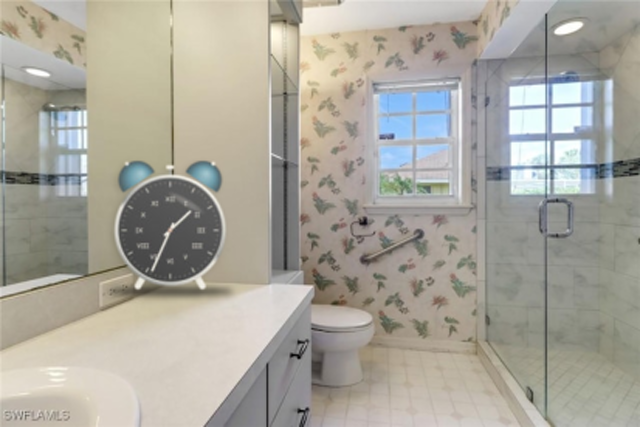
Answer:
1h34
